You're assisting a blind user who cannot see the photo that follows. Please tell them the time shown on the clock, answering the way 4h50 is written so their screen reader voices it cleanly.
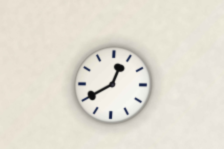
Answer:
12h40
